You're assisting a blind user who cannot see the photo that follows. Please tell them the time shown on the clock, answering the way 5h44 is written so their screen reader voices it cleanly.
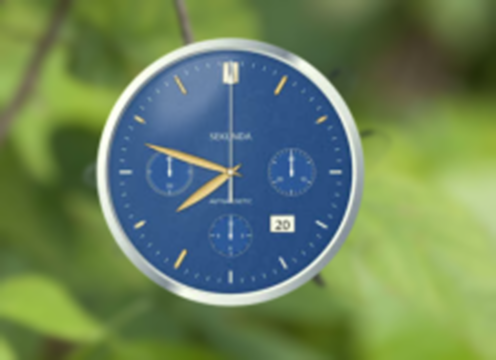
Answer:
7h48
